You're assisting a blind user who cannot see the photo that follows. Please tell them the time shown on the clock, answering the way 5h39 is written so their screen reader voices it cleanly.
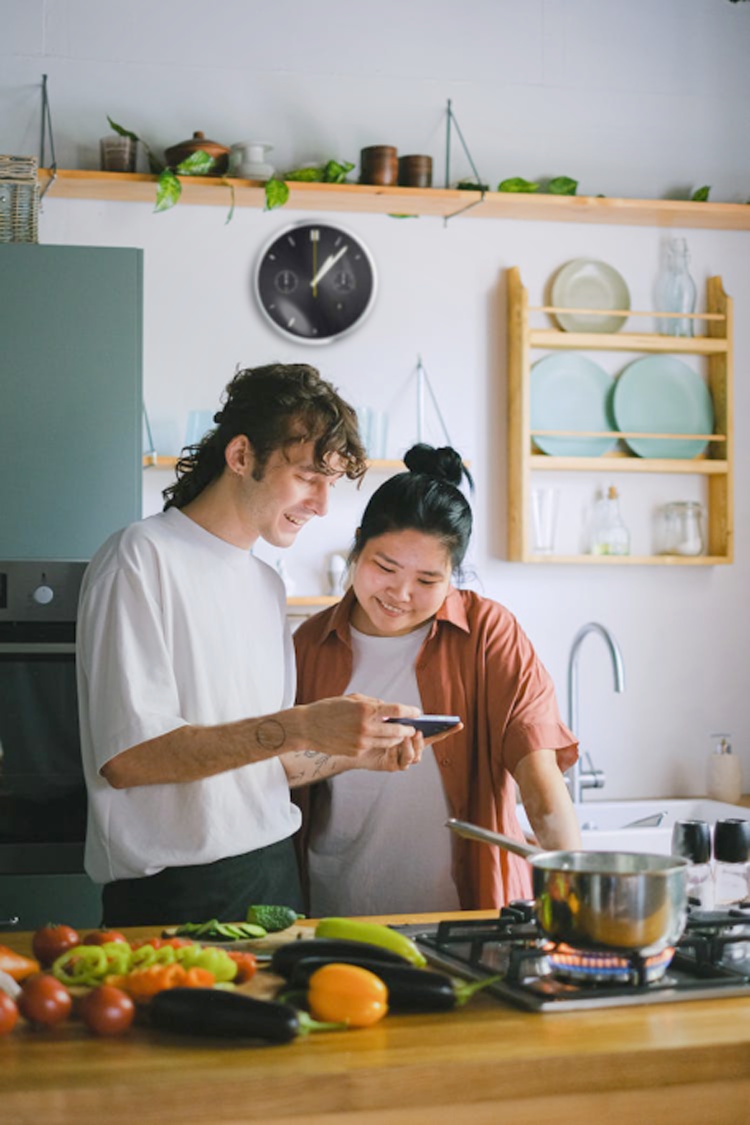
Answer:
1h07
